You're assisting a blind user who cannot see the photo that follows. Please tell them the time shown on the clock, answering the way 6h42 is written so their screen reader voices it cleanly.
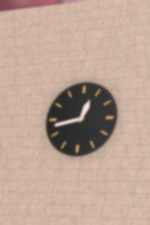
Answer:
12h43
